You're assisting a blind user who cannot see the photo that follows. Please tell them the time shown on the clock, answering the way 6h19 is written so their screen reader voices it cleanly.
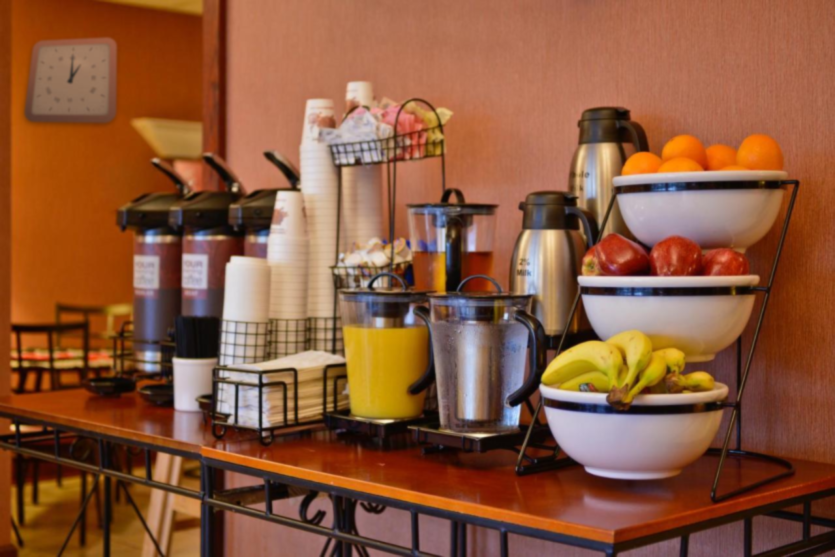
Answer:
1h00
